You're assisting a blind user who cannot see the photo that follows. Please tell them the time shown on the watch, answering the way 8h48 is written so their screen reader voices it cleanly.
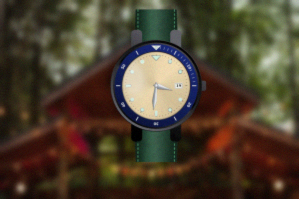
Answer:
3h31
